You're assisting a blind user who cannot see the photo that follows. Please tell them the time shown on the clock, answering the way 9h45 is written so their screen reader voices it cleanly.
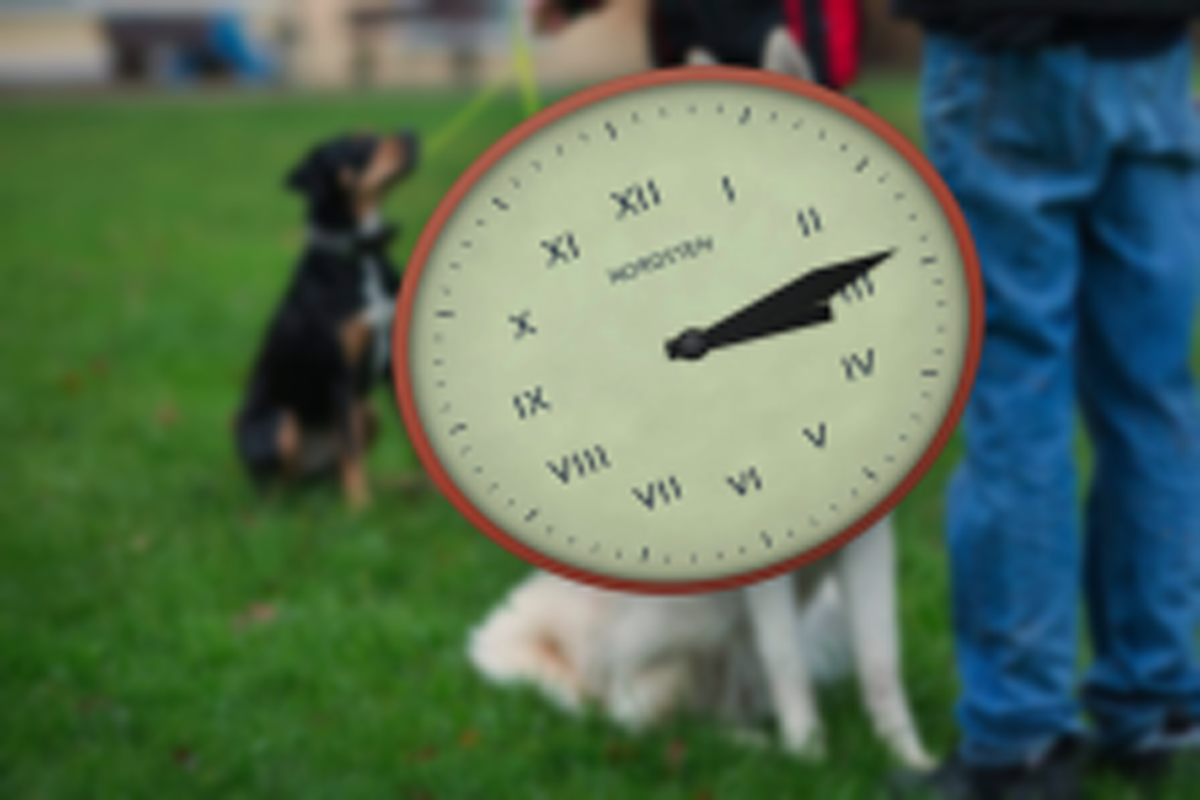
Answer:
3h14
